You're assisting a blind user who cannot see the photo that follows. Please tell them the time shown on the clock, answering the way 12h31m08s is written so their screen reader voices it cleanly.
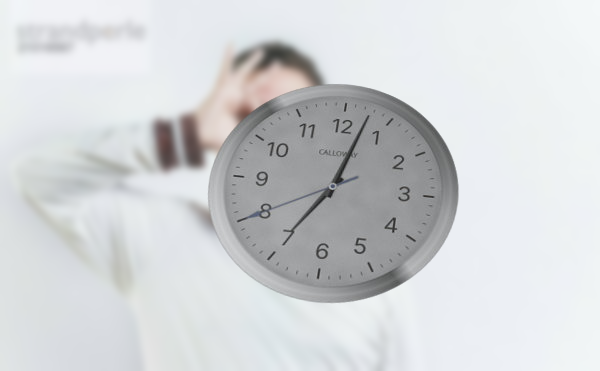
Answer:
7h02m40s
